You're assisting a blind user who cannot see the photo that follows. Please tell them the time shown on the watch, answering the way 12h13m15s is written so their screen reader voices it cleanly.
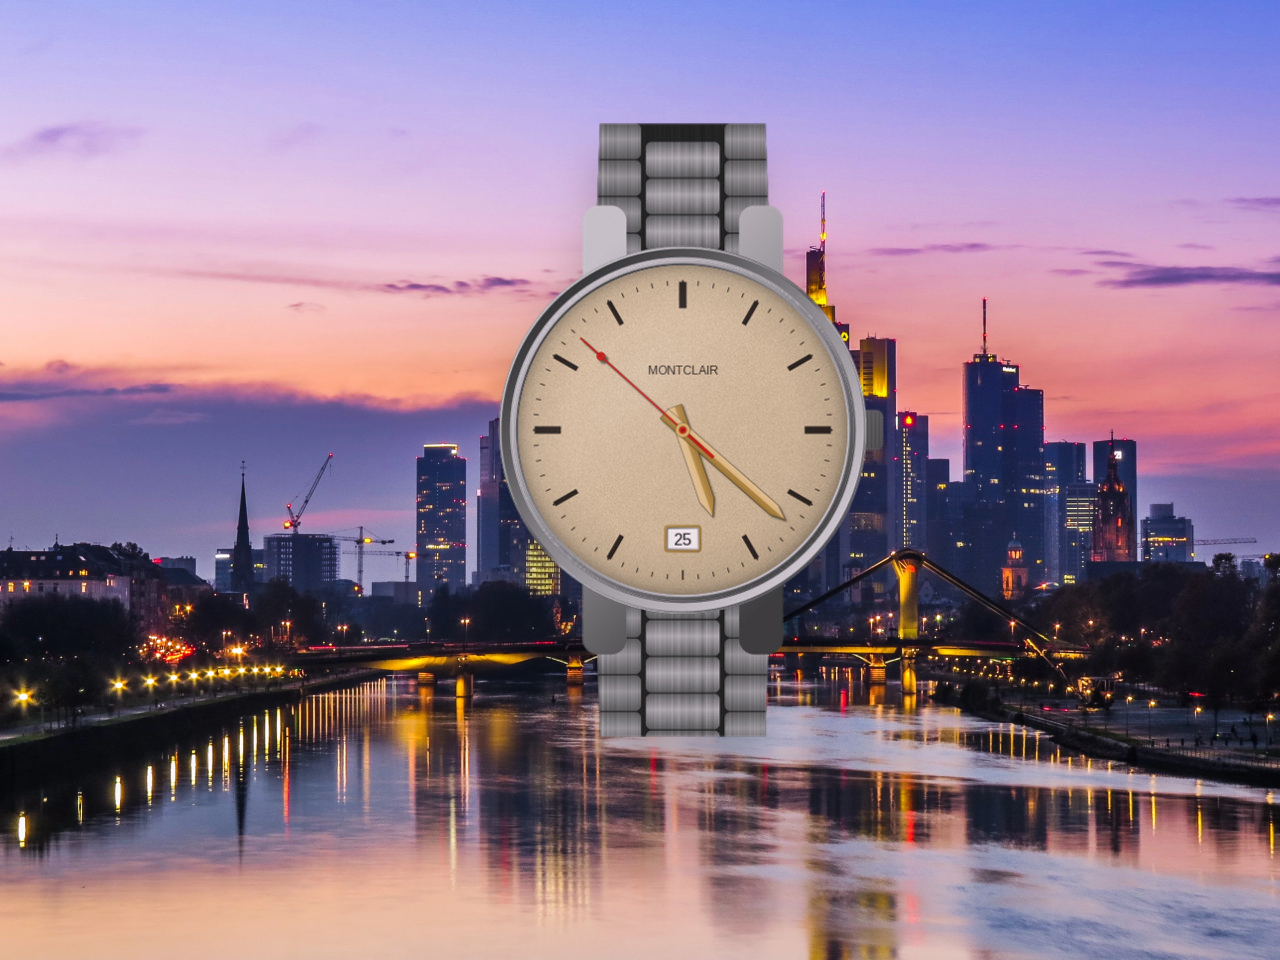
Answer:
5h21m52s
